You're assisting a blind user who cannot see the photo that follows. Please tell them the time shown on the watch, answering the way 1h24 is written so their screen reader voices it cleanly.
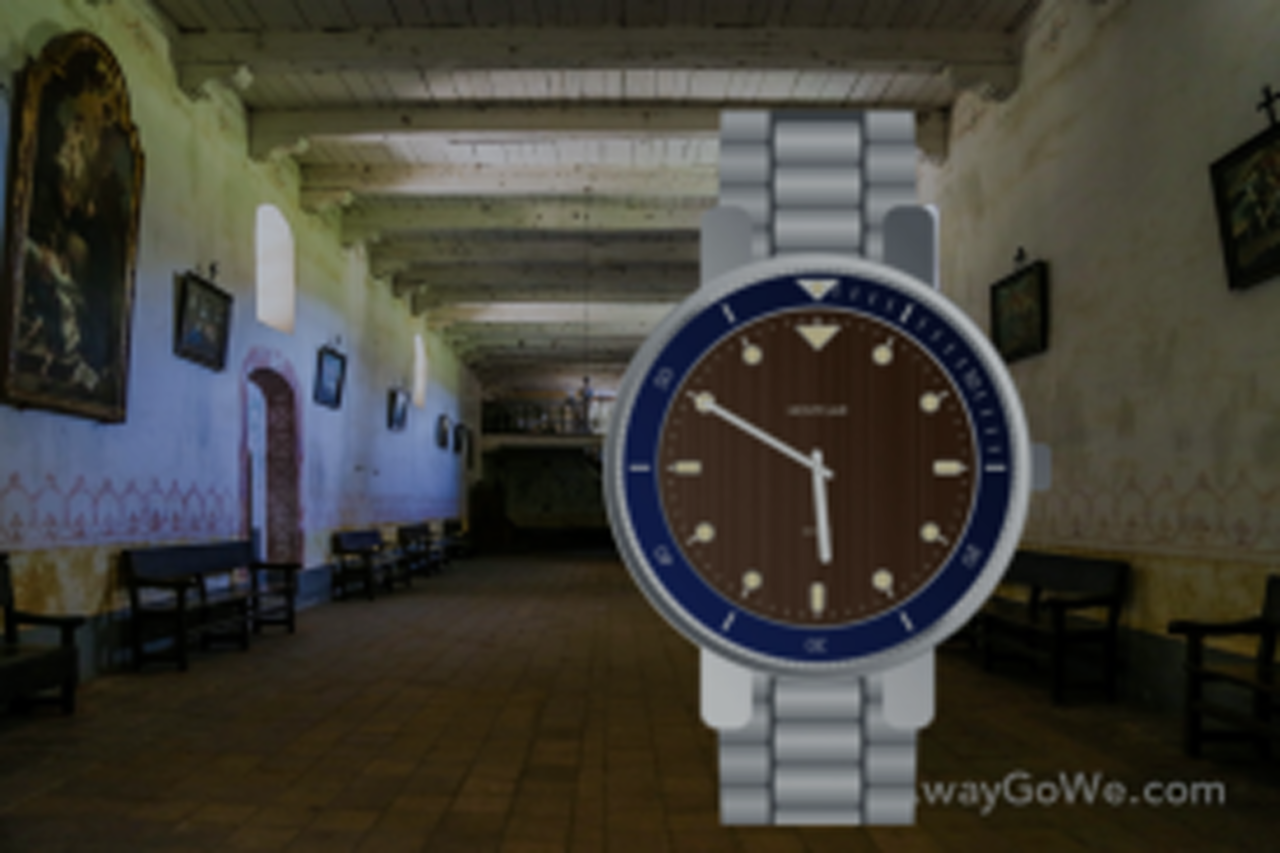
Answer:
5h50
